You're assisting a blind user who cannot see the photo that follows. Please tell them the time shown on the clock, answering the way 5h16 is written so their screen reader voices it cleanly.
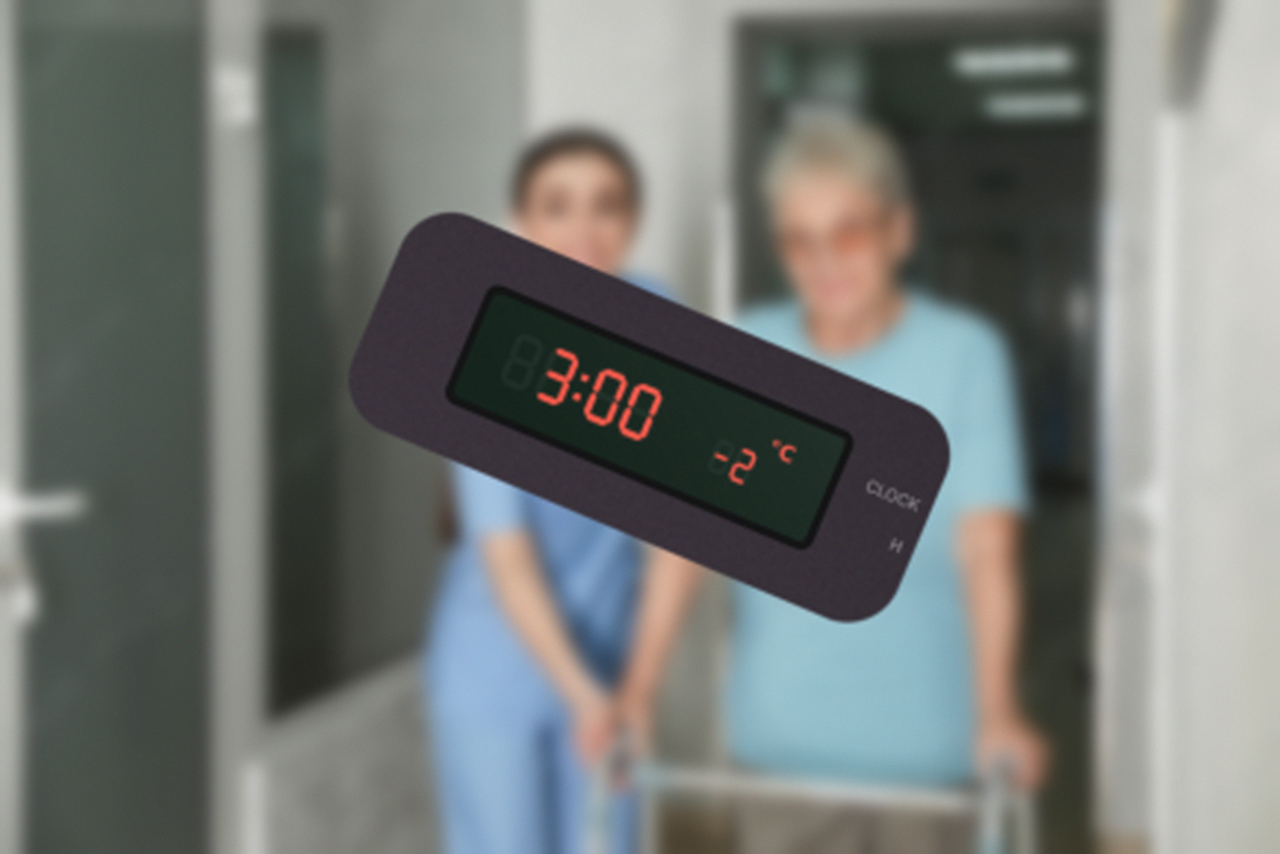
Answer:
3h00
